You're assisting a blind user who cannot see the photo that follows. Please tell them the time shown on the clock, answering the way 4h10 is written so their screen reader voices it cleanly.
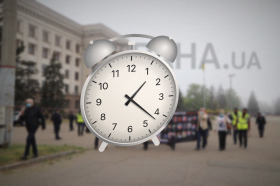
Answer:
1h22
